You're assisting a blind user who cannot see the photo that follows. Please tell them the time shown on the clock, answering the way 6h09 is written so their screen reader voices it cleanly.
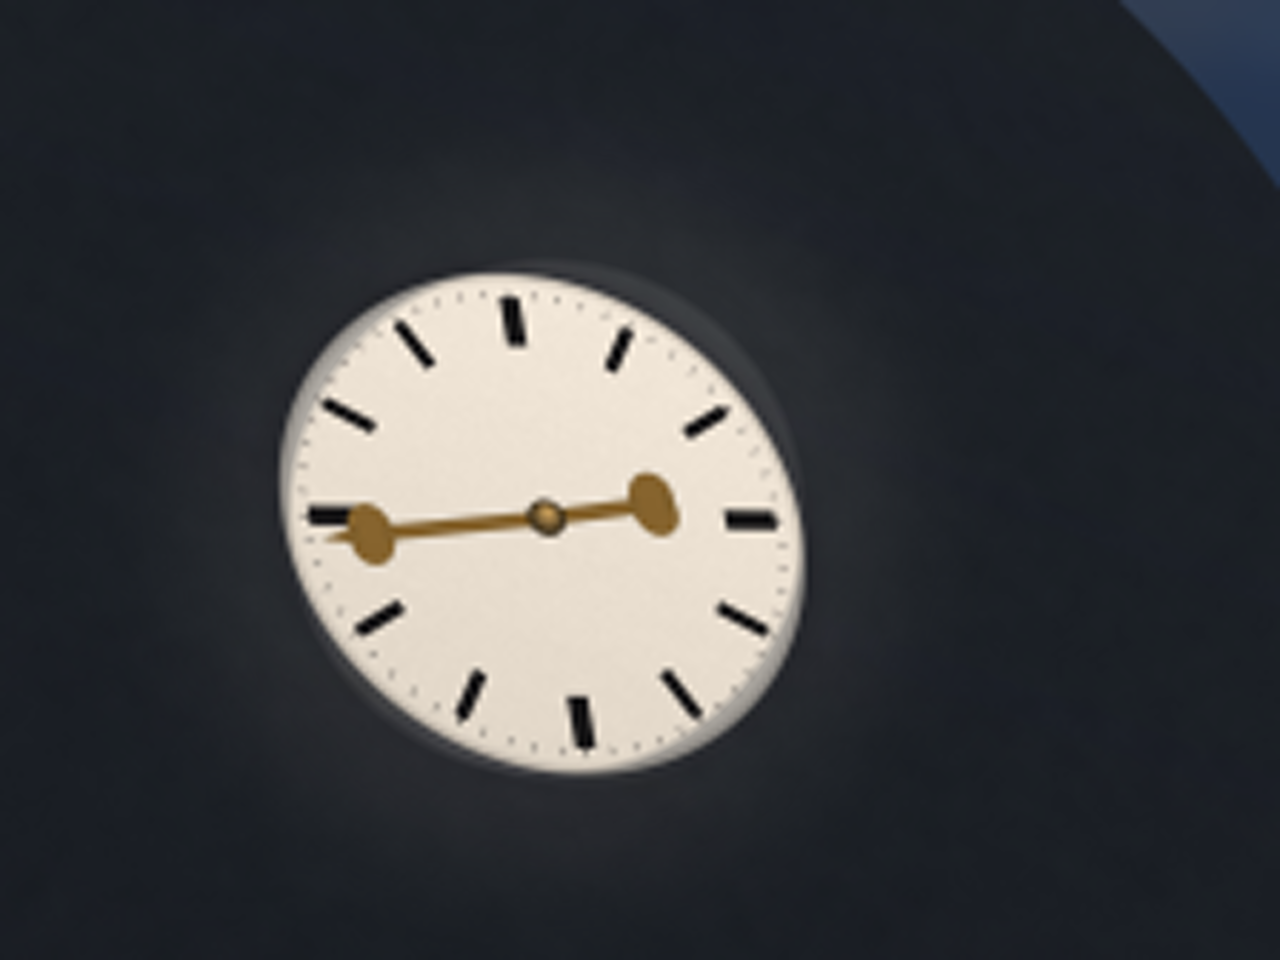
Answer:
2h44
